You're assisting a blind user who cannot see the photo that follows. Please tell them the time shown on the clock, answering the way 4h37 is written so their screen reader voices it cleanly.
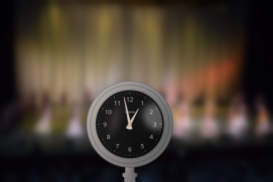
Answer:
12h58
